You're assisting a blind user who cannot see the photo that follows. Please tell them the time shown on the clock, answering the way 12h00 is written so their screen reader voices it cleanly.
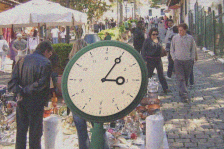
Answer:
3h05
